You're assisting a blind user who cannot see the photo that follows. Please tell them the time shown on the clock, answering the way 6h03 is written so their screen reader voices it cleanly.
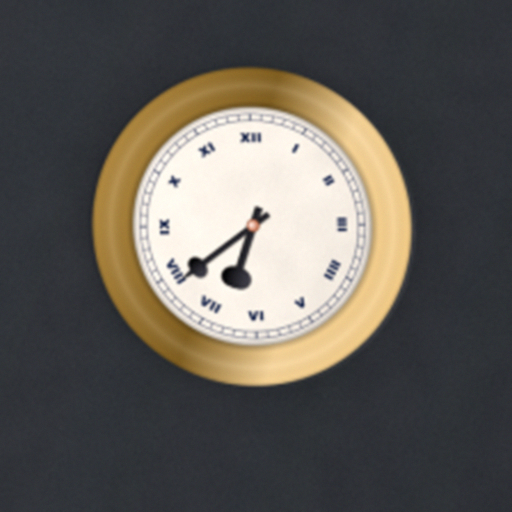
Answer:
6h39
